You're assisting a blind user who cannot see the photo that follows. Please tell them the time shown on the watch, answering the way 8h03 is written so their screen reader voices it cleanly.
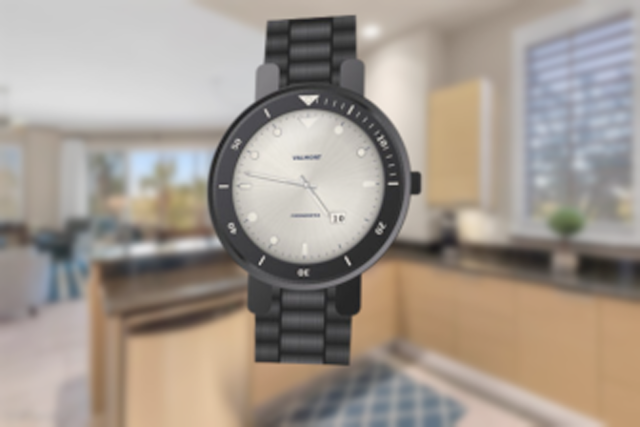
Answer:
4h47
